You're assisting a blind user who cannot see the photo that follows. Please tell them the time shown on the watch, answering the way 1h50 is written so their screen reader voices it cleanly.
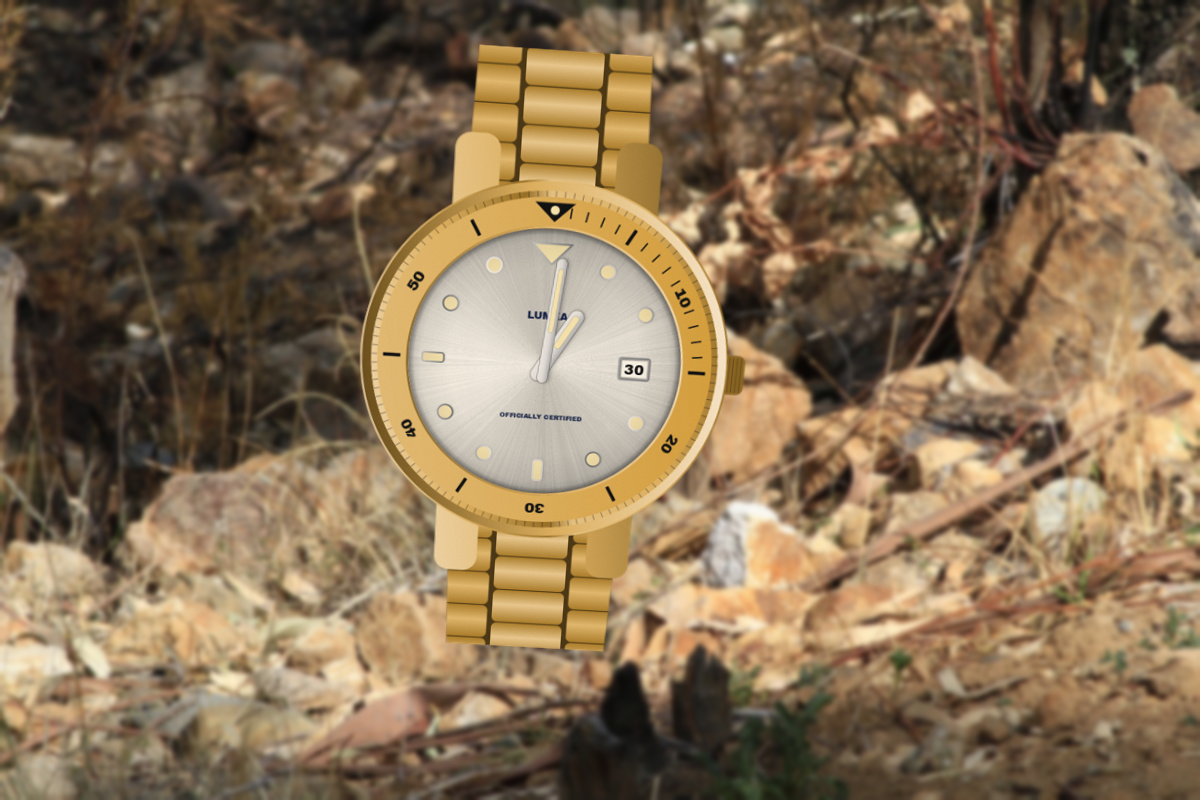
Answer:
1h01
